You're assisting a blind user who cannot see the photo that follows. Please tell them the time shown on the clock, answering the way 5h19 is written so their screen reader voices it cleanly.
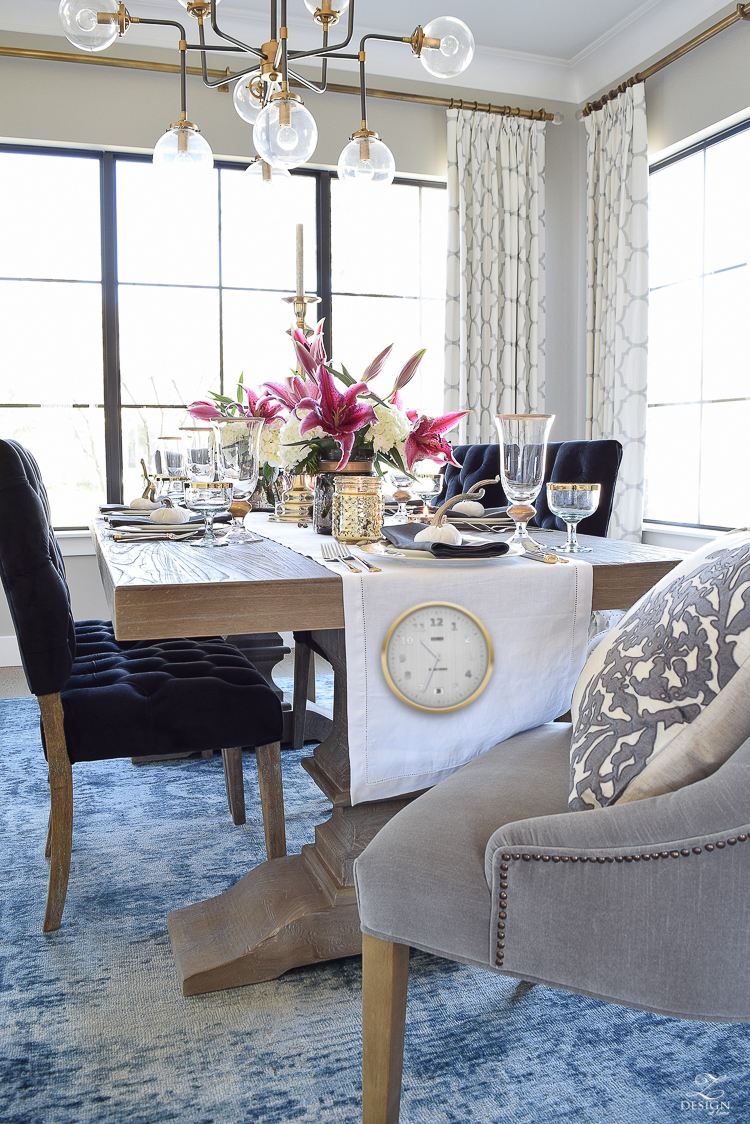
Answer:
10h34
